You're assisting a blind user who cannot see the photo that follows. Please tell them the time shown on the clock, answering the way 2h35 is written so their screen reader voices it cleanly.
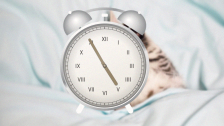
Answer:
4h55
